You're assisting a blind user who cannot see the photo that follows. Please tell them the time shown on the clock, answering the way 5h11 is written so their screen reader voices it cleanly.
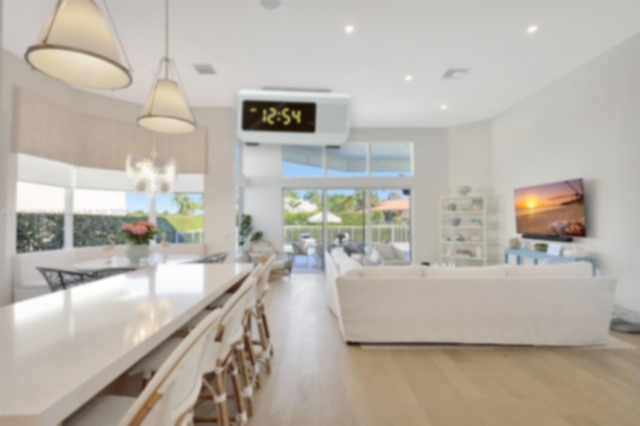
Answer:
12h54
